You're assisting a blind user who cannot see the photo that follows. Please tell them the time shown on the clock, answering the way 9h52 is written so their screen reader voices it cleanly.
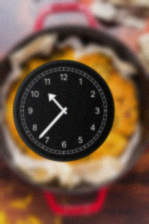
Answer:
10h37
